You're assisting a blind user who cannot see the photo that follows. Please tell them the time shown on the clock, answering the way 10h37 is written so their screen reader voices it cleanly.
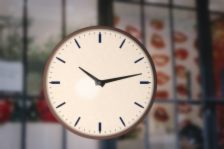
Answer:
10h13
